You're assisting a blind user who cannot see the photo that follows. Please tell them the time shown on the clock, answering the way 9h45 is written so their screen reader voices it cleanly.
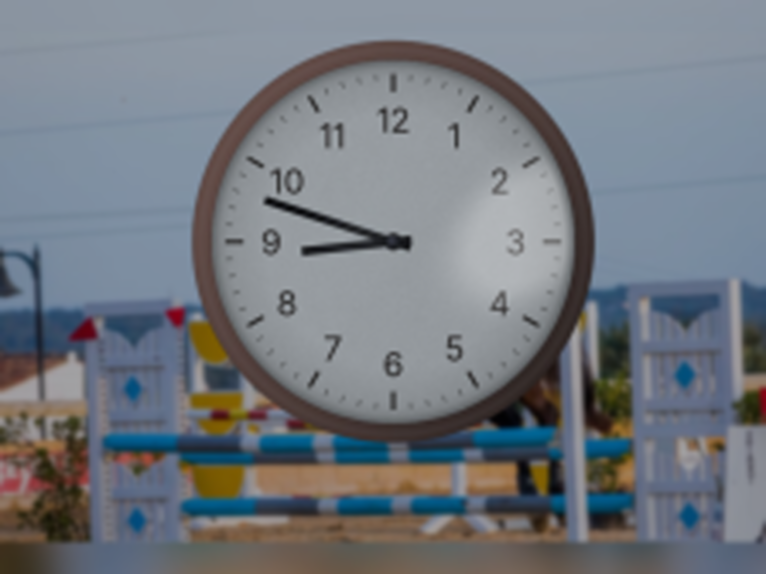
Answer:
8h48
